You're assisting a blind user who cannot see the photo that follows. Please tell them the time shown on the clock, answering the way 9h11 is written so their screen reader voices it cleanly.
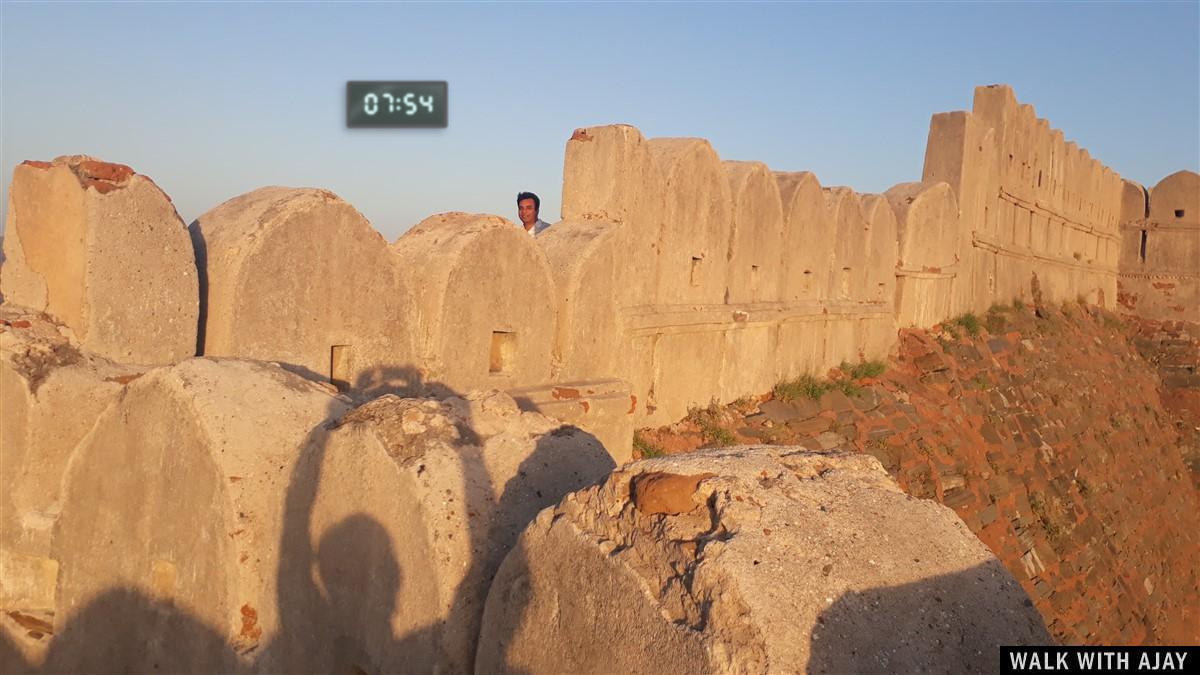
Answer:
7h54
